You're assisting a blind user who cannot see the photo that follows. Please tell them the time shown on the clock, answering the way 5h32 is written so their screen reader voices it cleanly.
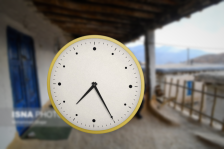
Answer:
7h25
